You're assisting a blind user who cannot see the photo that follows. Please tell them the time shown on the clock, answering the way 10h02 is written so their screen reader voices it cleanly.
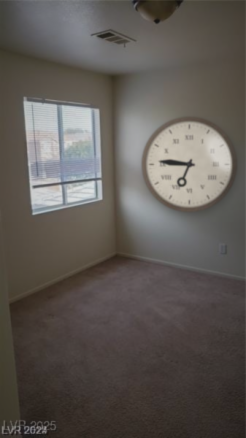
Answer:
6h46
